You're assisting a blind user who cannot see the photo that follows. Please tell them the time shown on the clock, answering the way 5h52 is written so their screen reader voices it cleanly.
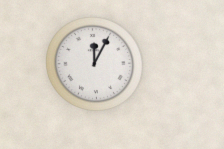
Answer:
12h05
